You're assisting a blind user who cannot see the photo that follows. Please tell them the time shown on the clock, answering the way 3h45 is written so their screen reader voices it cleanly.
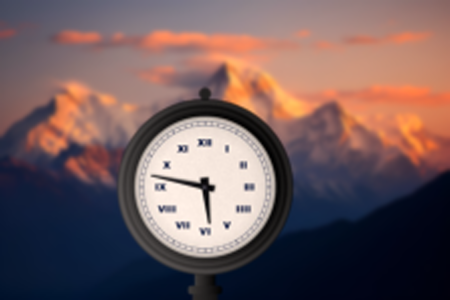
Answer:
5h47
